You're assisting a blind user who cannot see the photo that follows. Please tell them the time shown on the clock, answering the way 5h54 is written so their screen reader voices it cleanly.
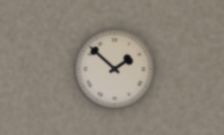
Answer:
1h52
